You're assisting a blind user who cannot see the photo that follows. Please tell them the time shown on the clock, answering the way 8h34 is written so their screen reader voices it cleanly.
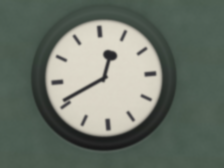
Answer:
12h41
